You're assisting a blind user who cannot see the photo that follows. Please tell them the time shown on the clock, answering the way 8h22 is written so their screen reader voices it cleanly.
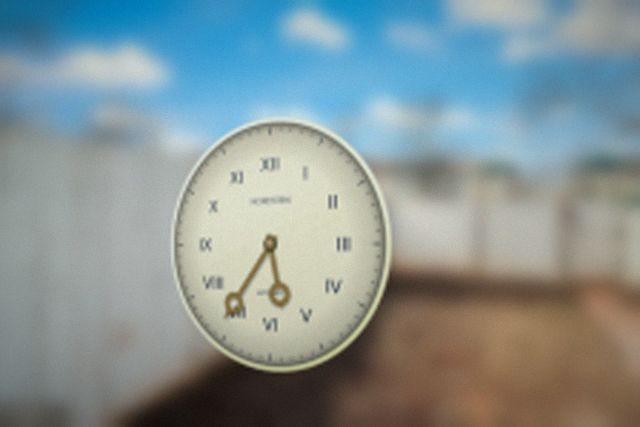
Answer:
5h36
